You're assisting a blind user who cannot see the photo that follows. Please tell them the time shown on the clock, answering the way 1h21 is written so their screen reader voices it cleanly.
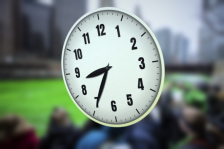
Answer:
8h35
